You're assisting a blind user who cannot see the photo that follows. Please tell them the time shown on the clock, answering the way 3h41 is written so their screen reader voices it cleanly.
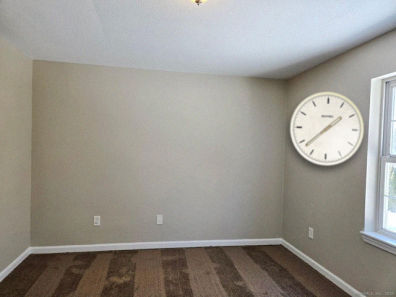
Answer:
1h38
